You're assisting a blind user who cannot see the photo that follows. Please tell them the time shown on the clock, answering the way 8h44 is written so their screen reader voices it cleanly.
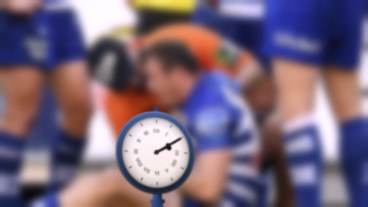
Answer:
2h10
